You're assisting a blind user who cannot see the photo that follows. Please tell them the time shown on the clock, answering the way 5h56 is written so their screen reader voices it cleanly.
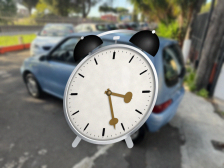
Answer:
3h27
